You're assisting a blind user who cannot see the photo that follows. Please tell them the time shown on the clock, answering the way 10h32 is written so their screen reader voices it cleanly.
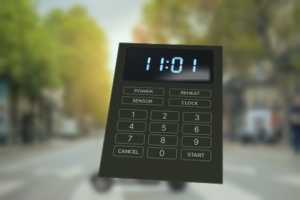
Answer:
11h01
